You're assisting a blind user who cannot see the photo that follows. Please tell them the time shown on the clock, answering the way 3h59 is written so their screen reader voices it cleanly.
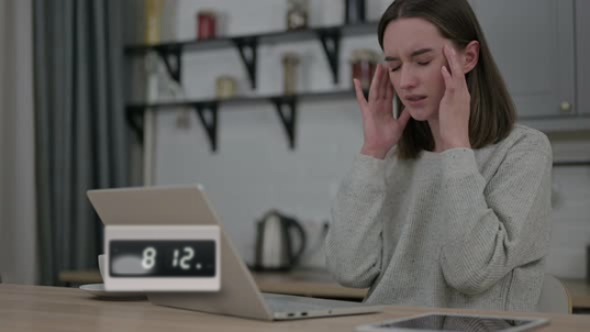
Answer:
8h12
